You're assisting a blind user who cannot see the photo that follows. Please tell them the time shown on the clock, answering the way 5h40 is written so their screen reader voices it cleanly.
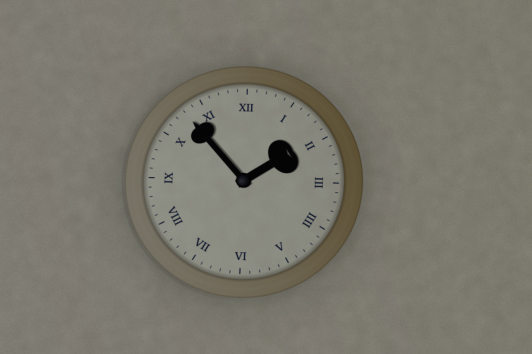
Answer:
1h53
